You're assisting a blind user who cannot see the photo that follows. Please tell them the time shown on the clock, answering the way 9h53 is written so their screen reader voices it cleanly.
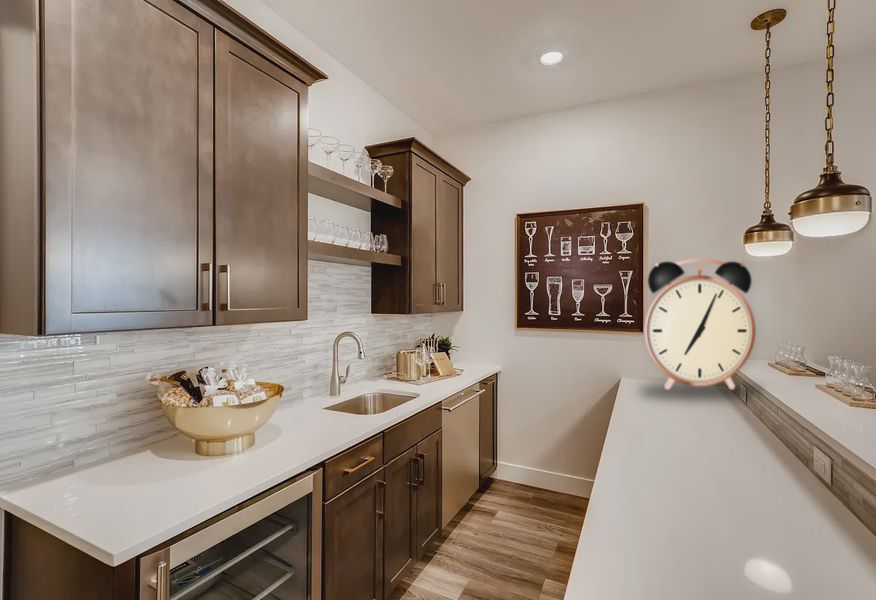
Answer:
7h04
